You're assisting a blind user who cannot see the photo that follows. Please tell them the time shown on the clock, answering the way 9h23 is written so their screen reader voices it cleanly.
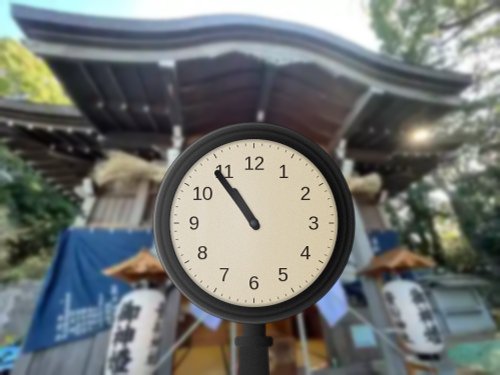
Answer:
10h54
